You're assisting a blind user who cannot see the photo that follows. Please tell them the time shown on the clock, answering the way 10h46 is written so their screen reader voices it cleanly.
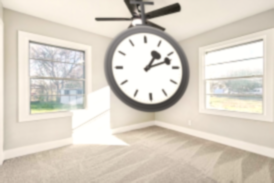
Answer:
1h12
